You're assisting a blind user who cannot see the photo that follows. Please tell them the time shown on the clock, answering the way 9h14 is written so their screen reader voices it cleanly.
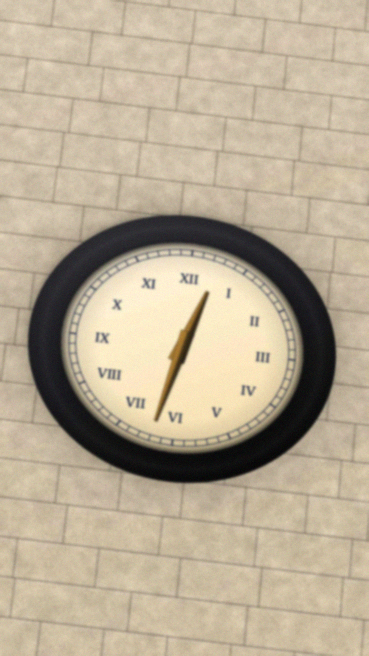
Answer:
12h32
